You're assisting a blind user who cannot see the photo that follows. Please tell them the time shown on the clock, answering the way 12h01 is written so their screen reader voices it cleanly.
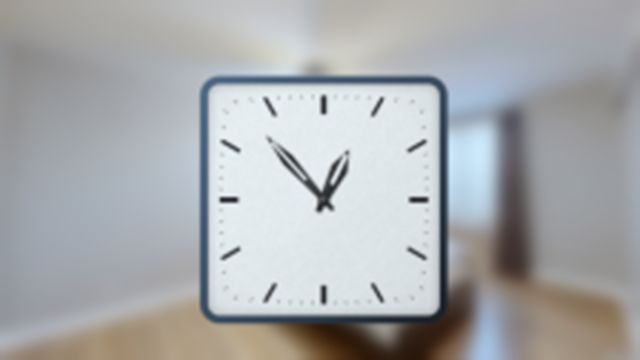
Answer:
12h53
